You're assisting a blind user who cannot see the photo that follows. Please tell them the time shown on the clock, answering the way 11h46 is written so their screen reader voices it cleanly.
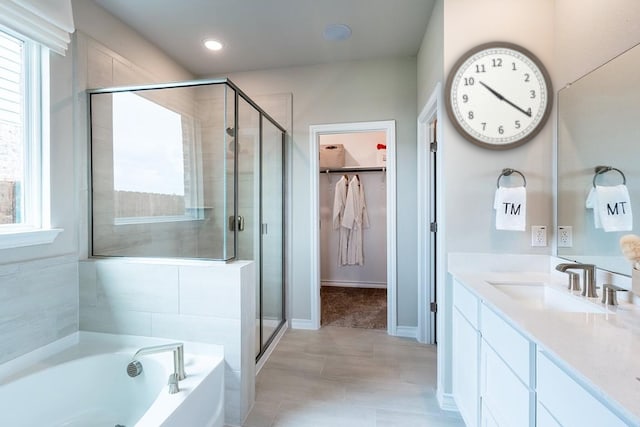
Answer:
10h21
